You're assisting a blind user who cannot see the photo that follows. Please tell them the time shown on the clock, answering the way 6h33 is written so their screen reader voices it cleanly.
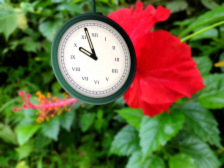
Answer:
9h57
